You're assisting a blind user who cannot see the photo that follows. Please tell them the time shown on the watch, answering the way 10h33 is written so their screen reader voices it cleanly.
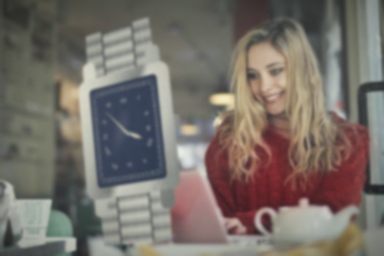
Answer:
3h53
